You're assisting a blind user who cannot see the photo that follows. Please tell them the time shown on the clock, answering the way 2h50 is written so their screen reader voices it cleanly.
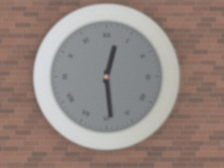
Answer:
12h29
